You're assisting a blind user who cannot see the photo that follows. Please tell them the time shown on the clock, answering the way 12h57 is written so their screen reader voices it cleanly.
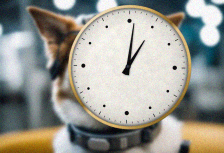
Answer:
1h01
